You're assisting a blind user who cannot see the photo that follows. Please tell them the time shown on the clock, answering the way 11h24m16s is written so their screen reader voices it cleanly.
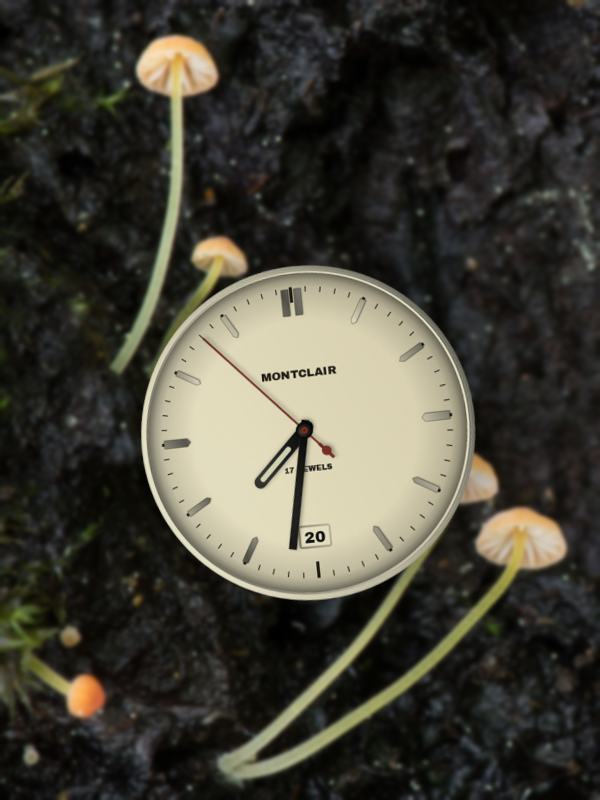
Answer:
7h31m53s
